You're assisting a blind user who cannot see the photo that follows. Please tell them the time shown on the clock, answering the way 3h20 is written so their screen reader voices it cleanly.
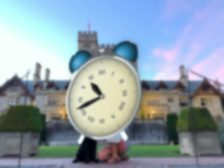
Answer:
10h42
